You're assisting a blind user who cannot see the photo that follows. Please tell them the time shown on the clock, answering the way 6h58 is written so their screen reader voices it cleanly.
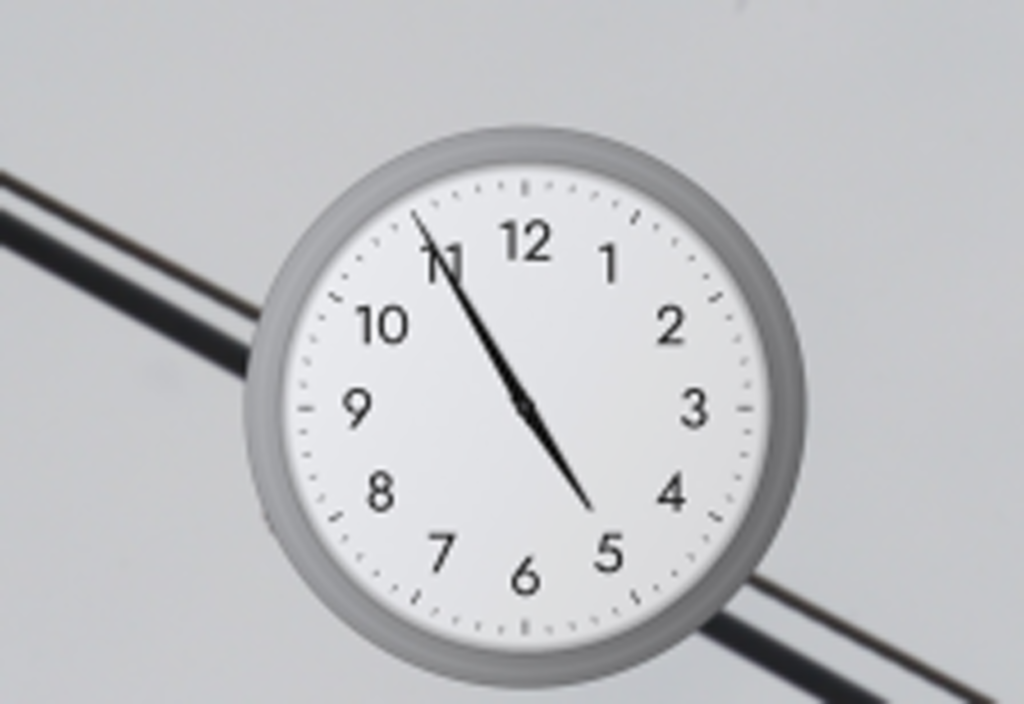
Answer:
4h55
